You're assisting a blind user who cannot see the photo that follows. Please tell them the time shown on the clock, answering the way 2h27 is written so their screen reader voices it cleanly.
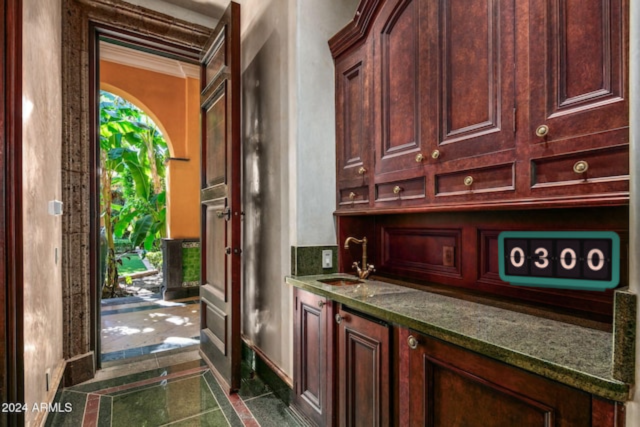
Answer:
3h00
